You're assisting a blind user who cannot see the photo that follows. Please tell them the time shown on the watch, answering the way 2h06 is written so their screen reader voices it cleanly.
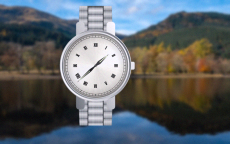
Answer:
1h38
